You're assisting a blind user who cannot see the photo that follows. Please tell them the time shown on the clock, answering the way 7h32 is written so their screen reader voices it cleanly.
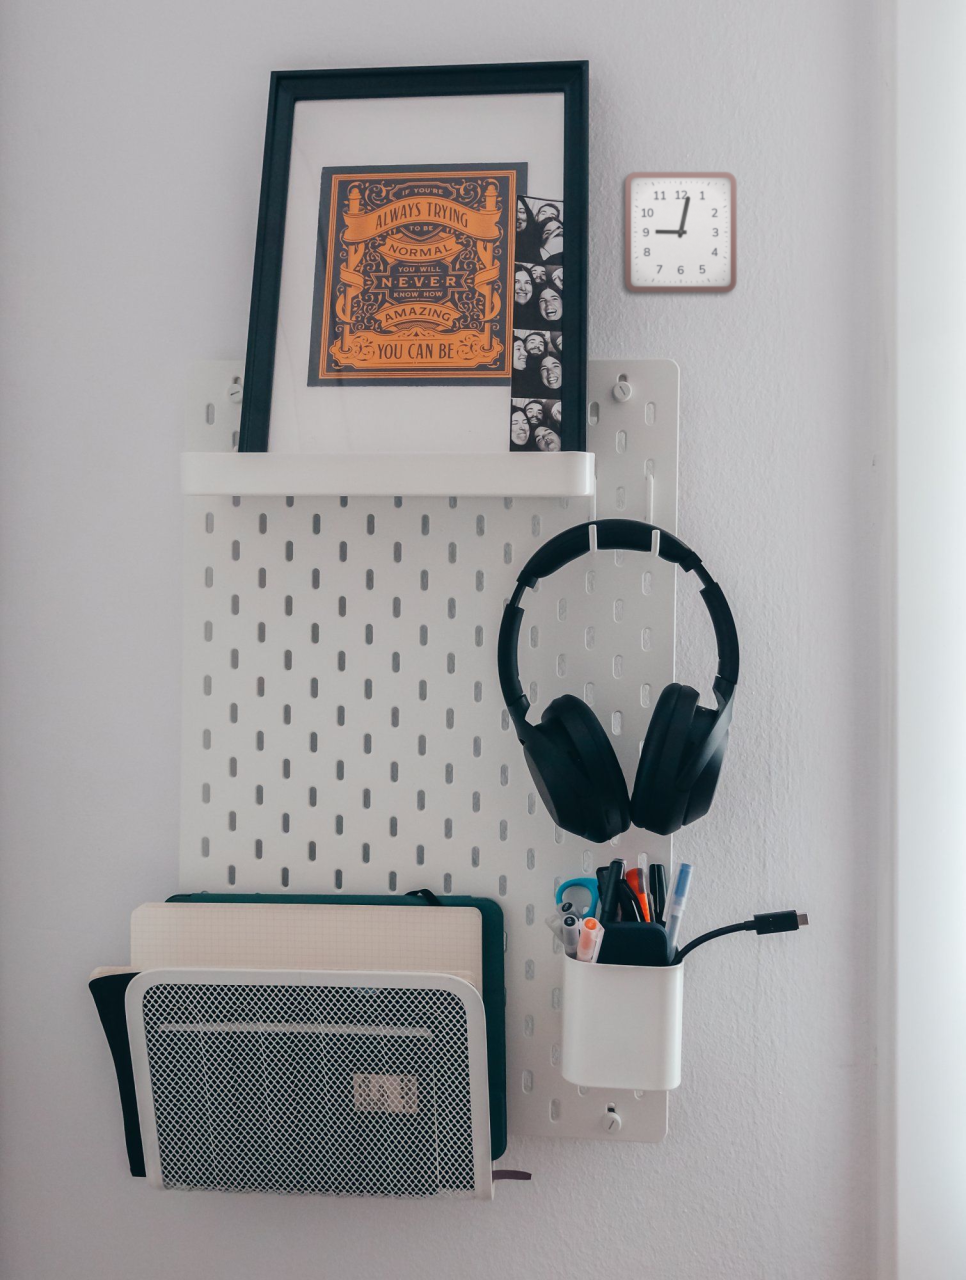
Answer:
9h02
